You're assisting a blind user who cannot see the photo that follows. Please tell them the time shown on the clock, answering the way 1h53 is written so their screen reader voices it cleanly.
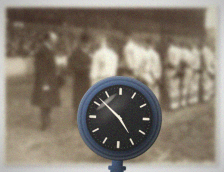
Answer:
4h52
